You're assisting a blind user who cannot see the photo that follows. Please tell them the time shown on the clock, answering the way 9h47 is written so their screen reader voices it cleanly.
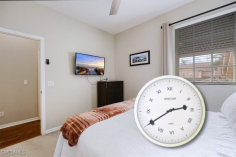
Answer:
2h40
